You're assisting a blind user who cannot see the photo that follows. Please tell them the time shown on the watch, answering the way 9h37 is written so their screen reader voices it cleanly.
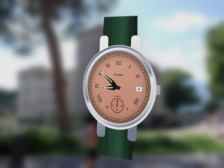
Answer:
8h51
